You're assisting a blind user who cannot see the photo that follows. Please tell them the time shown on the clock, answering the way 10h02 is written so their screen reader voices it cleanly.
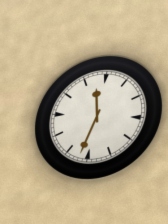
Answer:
11h32
